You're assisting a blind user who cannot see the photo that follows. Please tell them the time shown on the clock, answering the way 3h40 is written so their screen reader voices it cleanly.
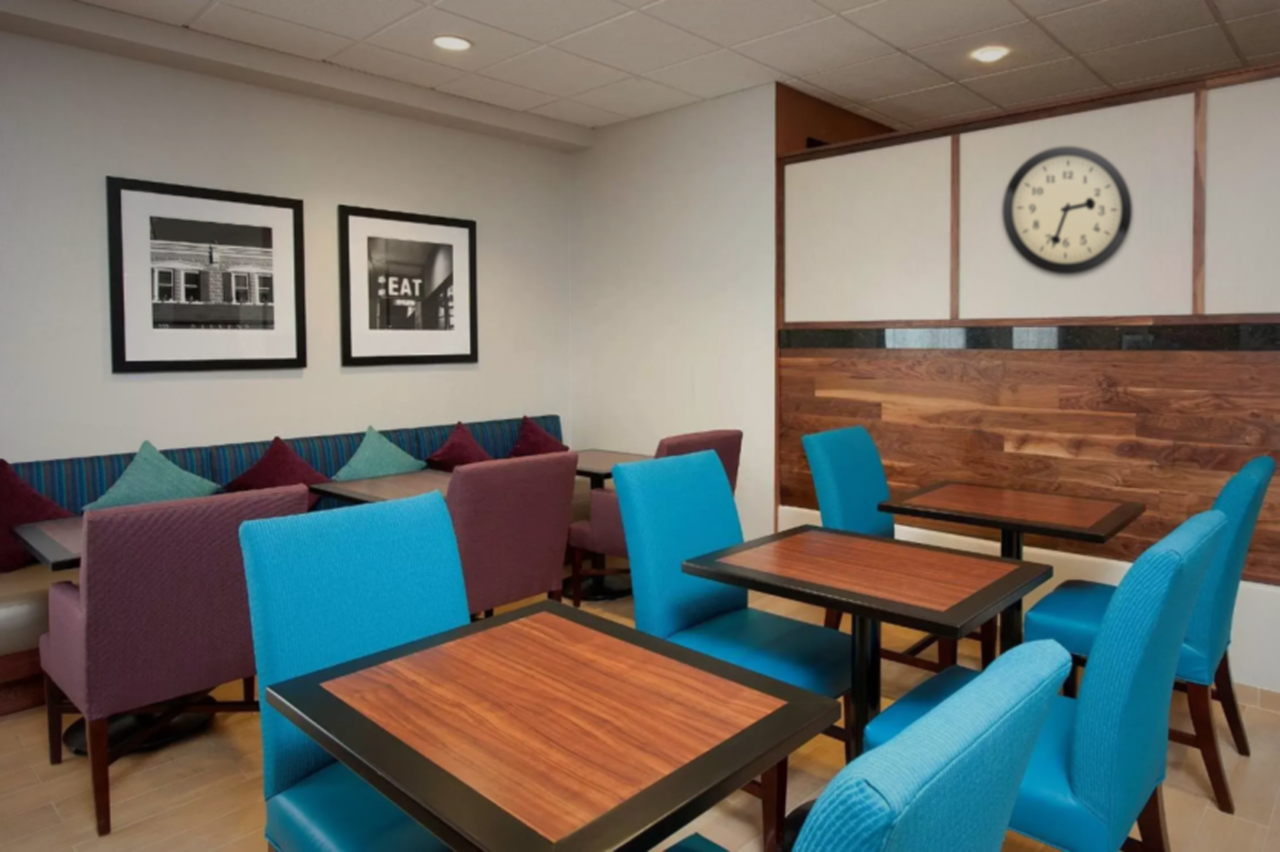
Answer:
2h33
